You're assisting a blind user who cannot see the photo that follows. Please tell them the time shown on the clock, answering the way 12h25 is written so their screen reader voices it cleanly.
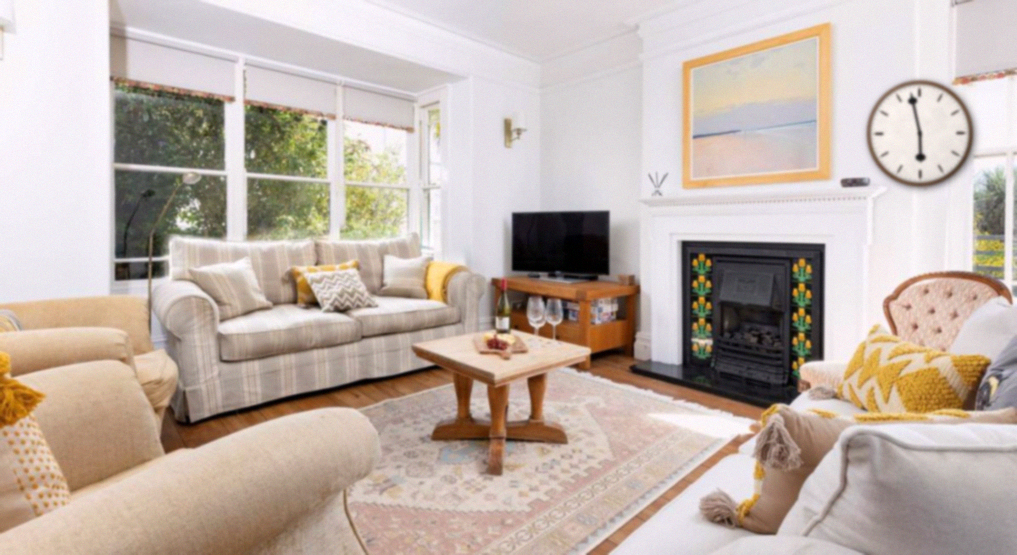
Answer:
5h58
